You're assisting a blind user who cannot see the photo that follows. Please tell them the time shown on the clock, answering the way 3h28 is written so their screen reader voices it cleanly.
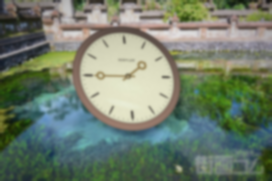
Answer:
1h45
